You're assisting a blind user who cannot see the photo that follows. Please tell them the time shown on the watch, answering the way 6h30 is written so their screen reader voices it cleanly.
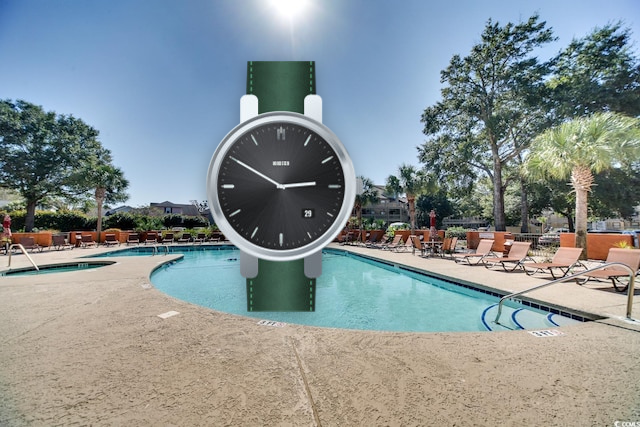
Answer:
2h50
